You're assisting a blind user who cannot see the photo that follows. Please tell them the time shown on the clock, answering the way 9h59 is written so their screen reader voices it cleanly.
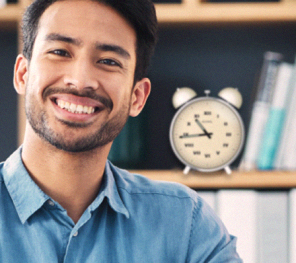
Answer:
10h44
